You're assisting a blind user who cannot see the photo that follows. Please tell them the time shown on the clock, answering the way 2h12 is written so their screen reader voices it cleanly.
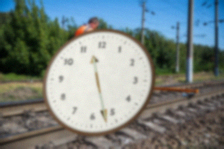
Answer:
11h27
